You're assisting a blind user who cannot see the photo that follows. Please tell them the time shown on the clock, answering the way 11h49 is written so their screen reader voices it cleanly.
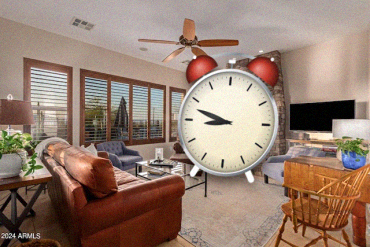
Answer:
8h48
